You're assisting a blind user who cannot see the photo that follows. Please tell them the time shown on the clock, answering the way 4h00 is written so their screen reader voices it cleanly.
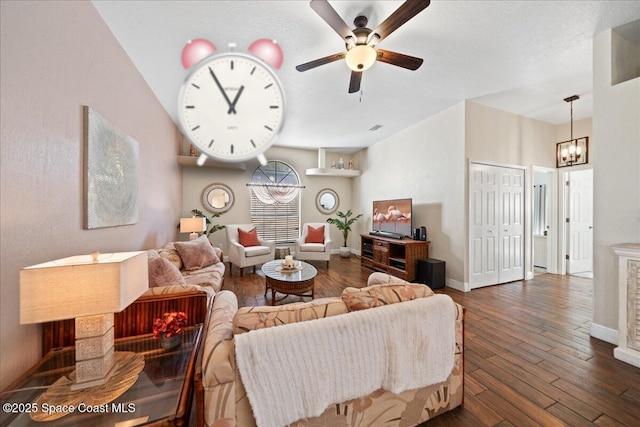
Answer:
12h55
